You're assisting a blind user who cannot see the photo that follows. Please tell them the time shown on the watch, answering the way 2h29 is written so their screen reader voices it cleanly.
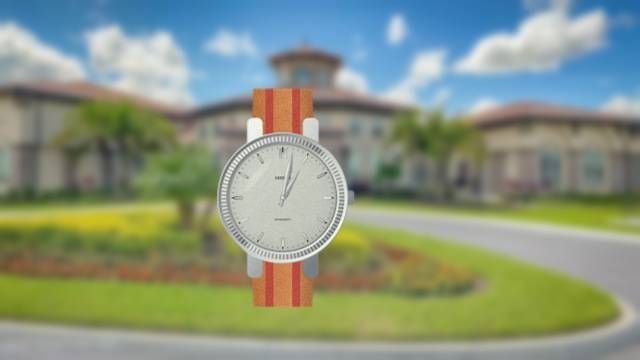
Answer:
1h02
